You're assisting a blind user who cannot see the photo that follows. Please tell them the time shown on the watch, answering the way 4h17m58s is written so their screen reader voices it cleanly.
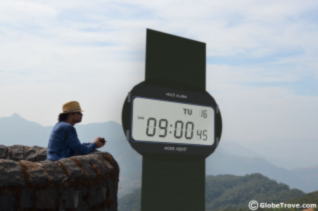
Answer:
9h00m45s
